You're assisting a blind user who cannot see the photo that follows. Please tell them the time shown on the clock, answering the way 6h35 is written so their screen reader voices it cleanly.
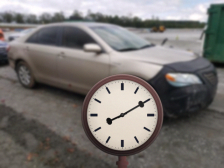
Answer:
8h10
